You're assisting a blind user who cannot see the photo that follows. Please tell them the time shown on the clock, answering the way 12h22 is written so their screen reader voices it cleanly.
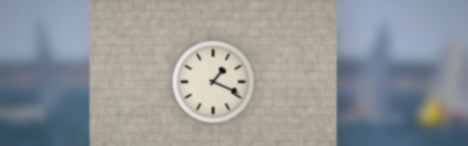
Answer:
1h19
